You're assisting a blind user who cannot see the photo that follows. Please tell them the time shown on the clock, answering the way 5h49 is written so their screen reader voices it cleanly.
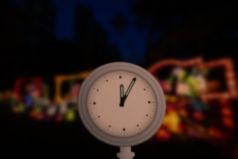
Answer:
12h05
